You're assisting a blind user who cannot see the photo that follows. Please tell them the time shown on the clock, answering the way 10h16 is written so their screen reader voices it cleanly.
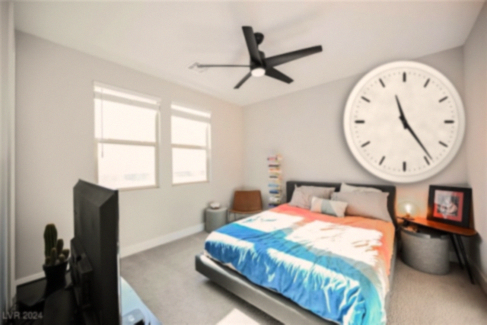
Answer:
11h24
